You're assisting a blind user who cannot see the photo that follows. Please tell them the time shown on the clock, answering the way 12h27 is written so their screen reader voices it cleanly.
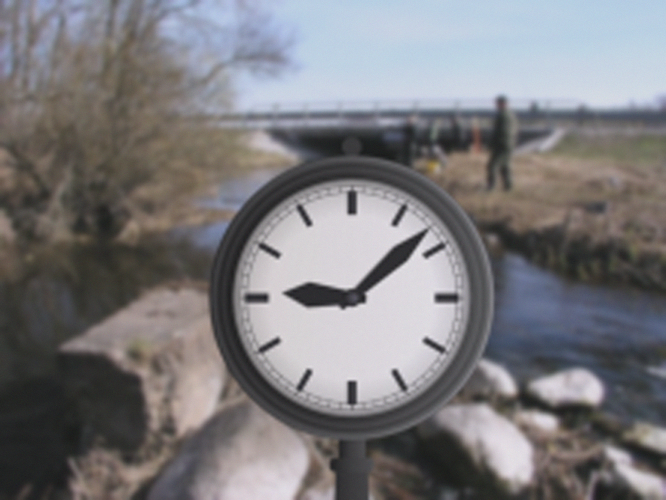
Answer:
9h08
